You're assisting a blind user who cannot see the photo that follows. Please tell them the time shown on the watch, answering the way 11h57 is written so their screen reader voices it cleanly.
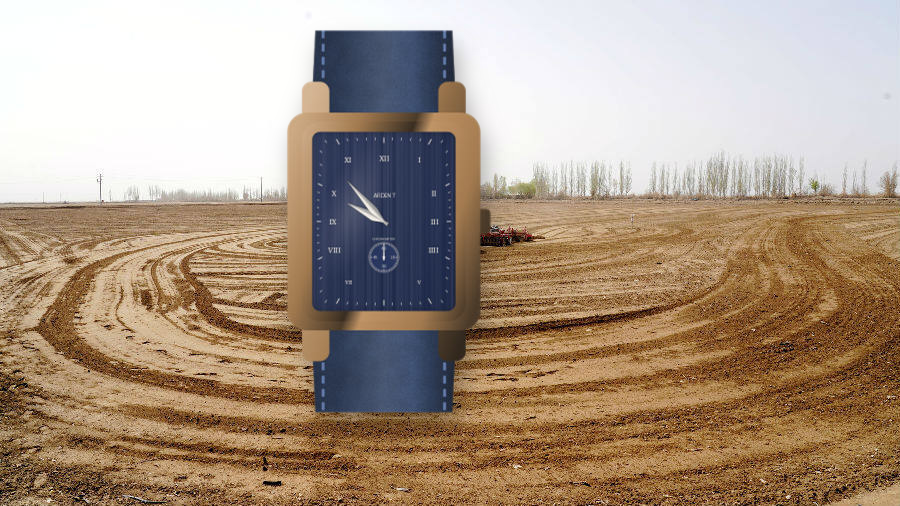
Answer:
9h53
